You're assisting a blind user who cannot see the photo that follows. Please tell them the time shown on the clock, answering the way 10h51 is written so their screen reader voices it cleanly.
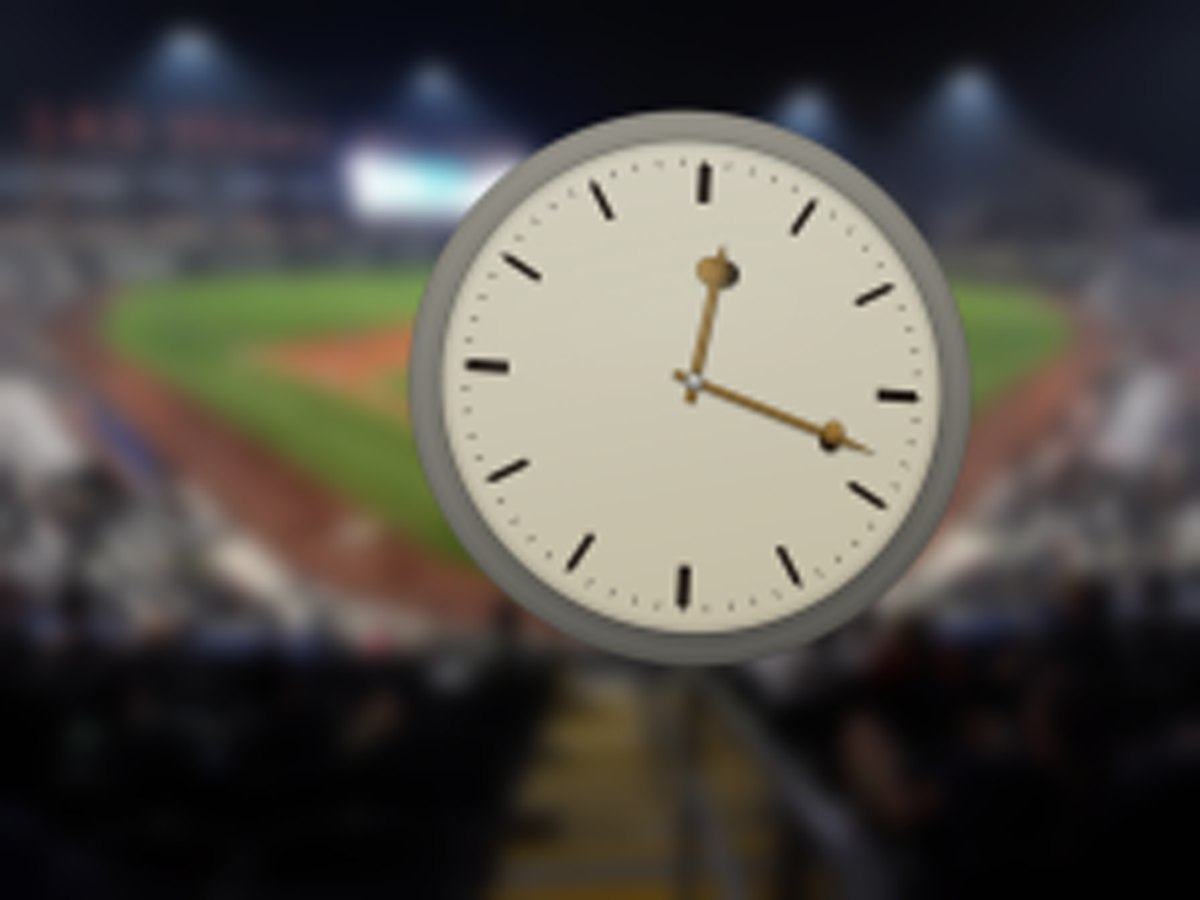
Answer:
12h18
